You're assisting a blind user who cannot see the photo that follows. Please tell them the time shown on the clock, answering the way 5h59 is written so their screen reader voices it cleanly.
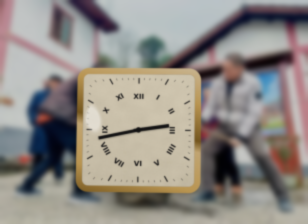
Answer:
2h43
